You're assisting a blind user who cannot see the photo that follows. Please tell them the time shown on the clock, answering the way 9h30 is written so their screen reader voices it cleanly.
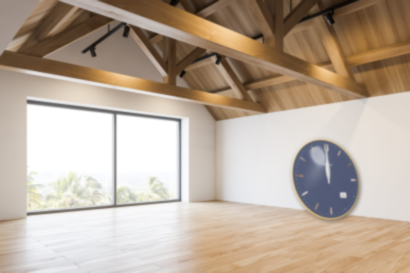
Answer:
12h00
